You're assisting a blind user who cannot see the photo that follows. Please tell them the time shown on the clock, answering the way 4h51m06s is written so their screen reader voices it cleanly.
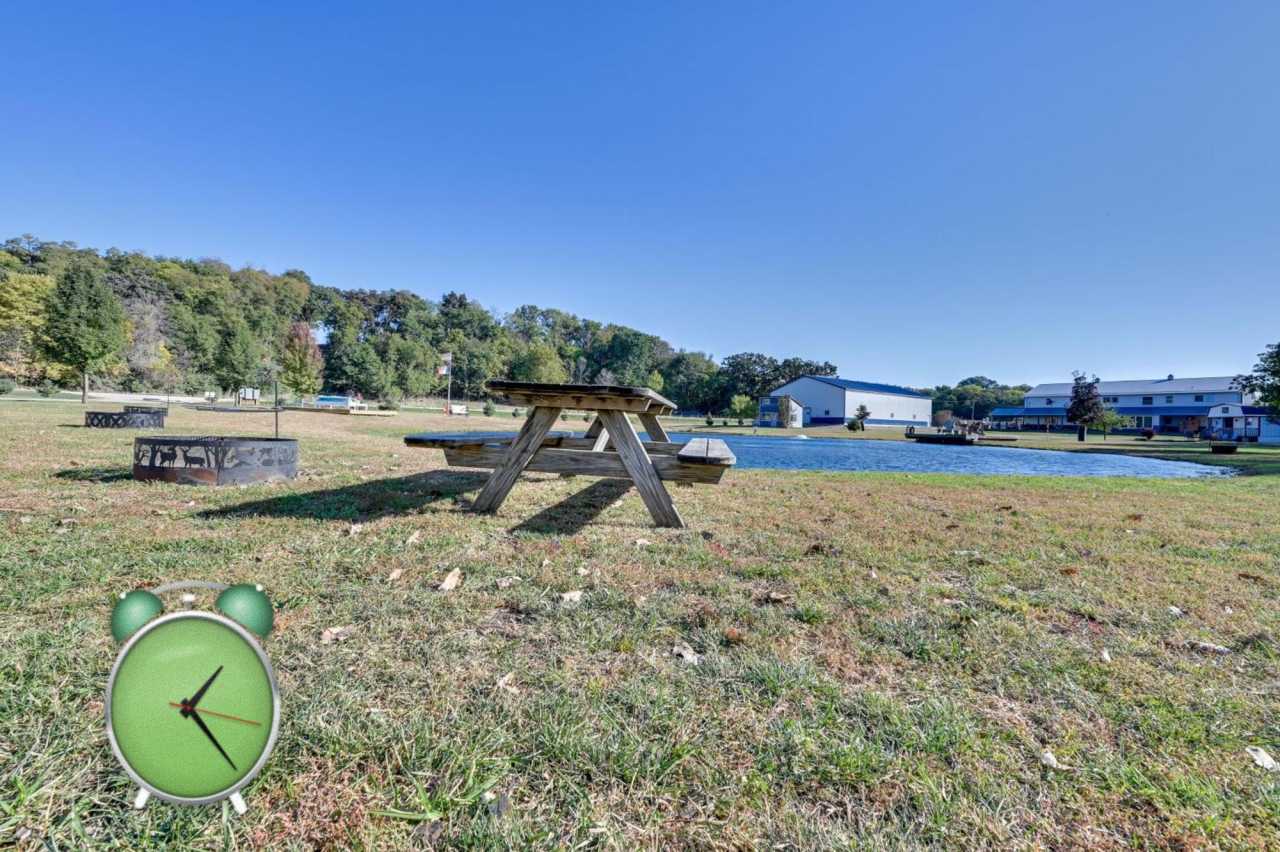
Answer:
1h23m17s
